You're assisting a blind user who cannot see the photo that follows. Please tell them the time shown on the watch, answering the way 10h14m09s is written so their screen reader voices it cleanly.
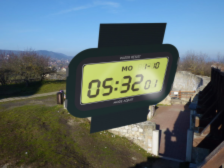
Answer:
5h32m01s
